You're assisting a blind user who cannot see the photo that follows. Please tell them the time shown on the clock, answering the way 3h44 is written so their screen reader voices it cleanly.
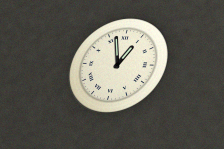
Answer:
12h57
